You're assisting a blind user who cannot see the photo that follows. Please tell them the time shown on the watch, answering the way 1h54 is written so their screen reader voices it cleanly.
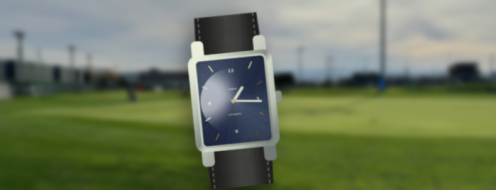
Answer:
1h16
